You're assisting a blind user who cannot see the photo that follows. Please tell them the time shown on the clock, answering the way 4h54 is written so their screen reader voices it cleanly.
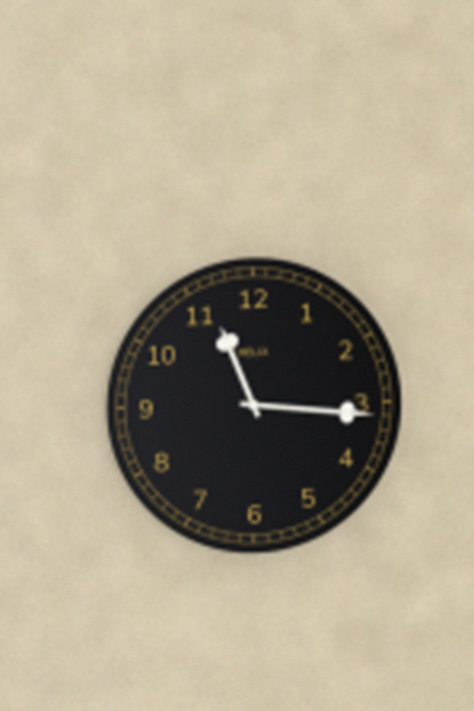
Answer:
11h16
